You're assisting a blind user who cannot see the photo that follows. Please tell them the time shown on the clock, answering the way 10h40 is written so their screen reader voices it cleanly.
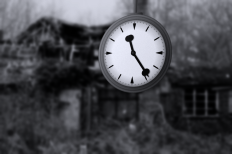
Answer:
11h24
